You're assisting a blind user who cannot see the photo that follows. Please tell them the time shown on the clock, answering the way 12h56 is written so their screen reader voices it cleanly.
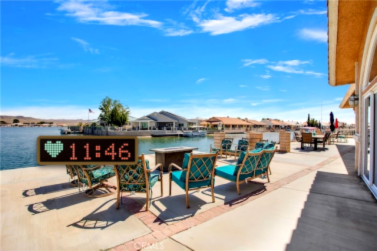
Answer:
11h46
